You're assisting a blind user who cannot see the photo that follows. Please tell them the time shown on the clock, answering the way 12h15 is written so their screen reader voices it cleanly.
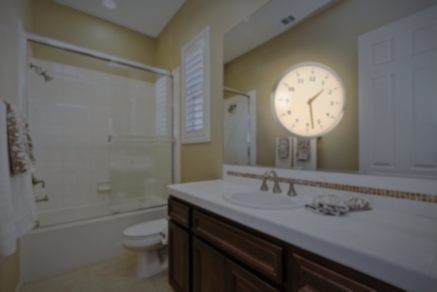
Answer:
1h28
